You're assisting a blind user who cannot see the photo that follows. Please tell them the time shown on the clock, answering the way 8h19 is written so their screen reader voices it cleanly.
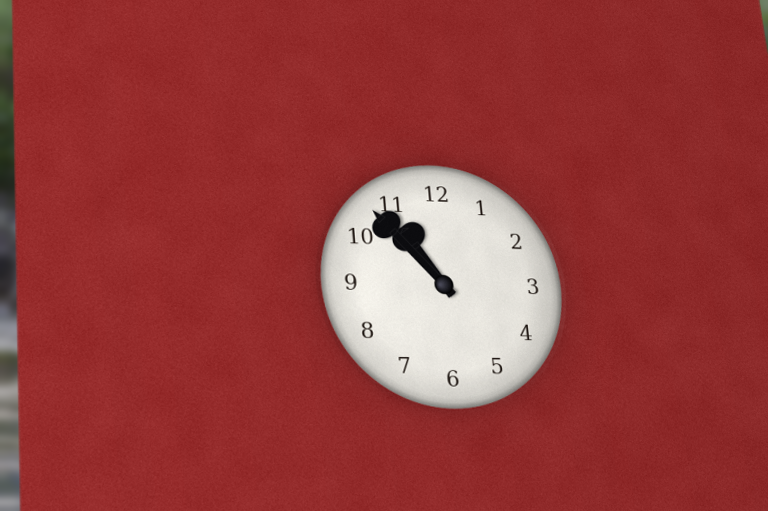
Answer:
10h53
